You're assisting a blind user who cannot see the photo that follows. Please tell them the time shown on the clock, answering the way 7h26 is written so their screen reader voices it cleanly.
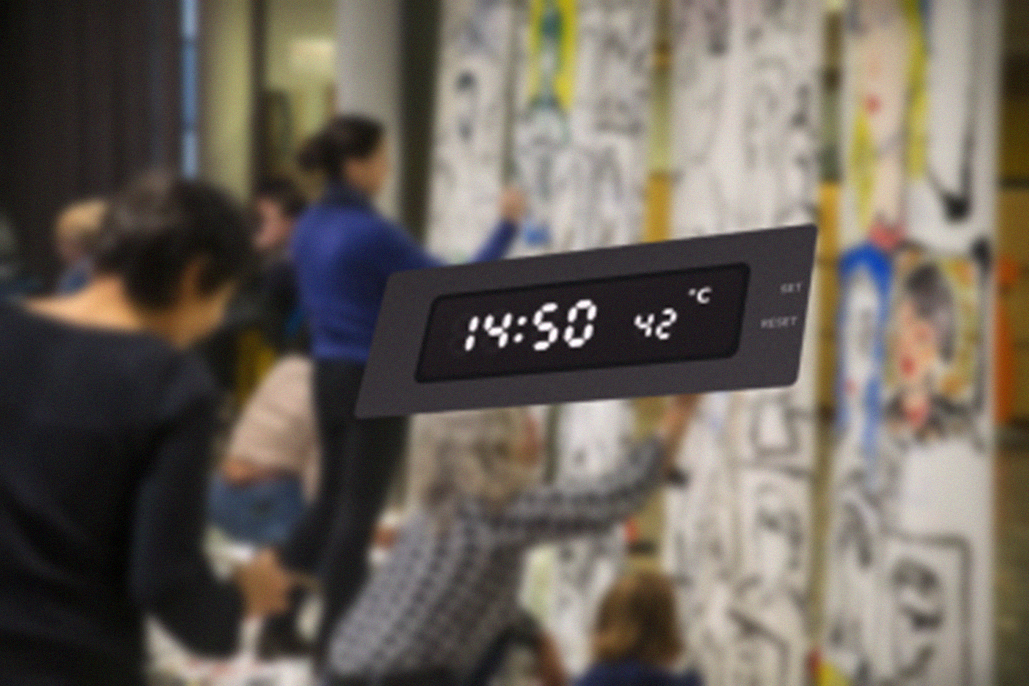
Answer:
14h50
